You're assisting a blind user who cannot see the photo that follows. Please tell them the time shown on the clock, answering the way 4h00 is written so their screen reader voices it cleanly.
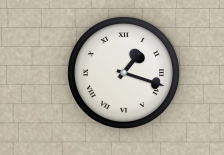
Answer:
1h18
